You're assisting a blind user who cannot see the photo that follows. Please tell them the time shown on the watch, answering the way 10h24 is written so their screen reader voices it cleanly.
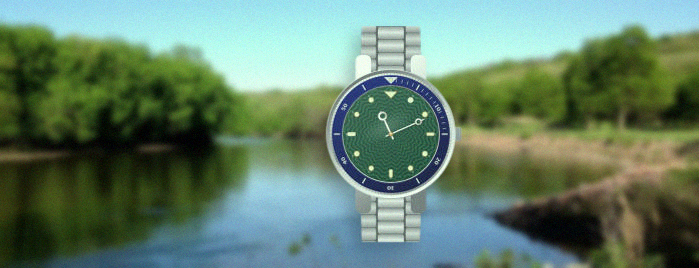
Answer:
11h11
